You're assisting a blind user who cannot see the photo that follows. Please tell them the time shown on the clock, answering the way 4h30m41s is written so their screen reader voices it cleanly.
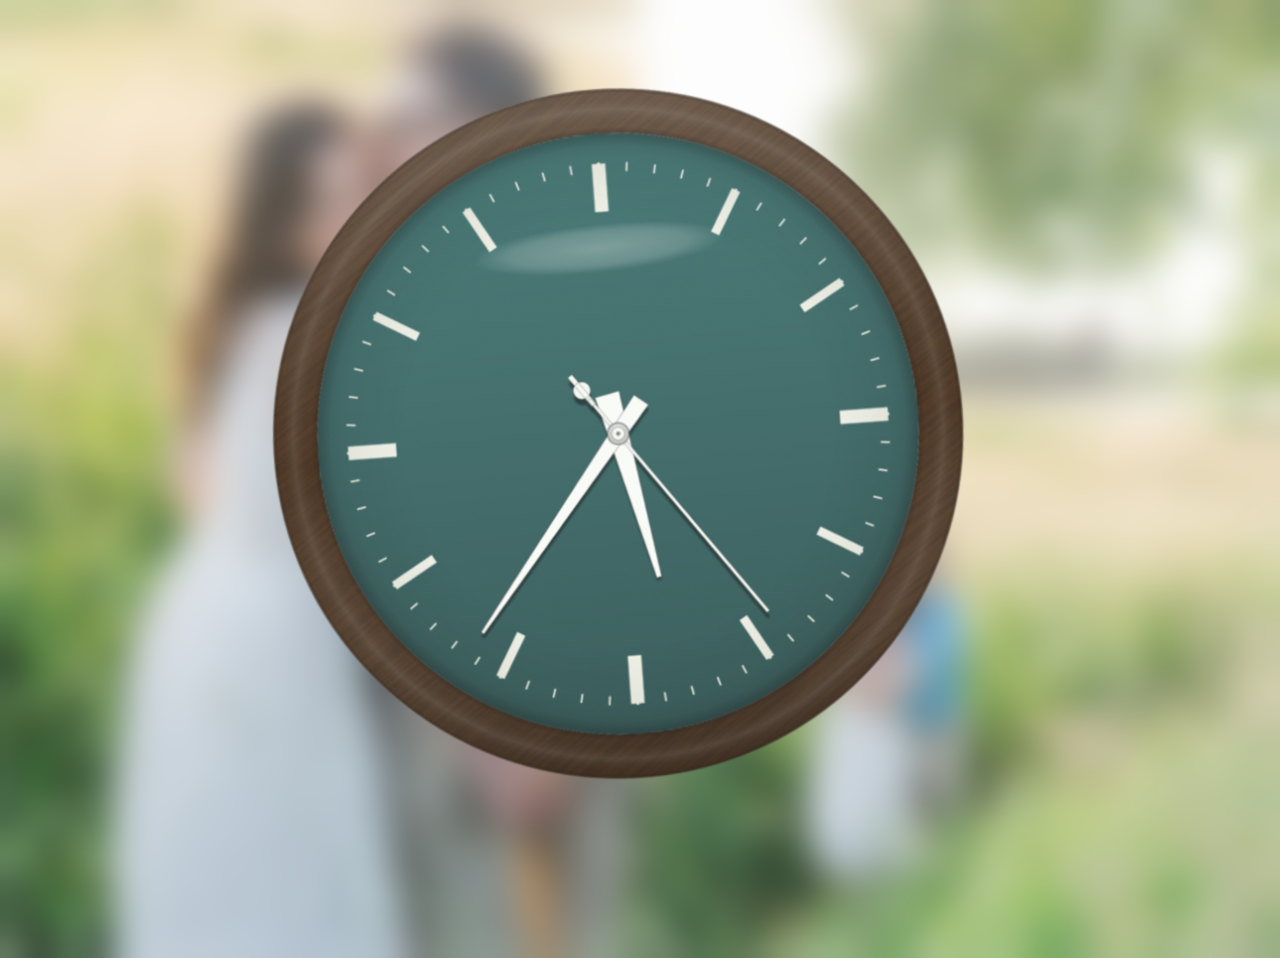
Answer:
5h36m24s
